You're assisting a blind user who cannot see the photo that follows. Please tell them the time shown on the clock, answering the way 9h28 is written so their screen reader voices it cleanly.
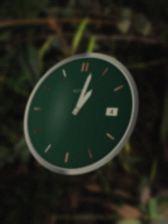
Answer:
1h02
